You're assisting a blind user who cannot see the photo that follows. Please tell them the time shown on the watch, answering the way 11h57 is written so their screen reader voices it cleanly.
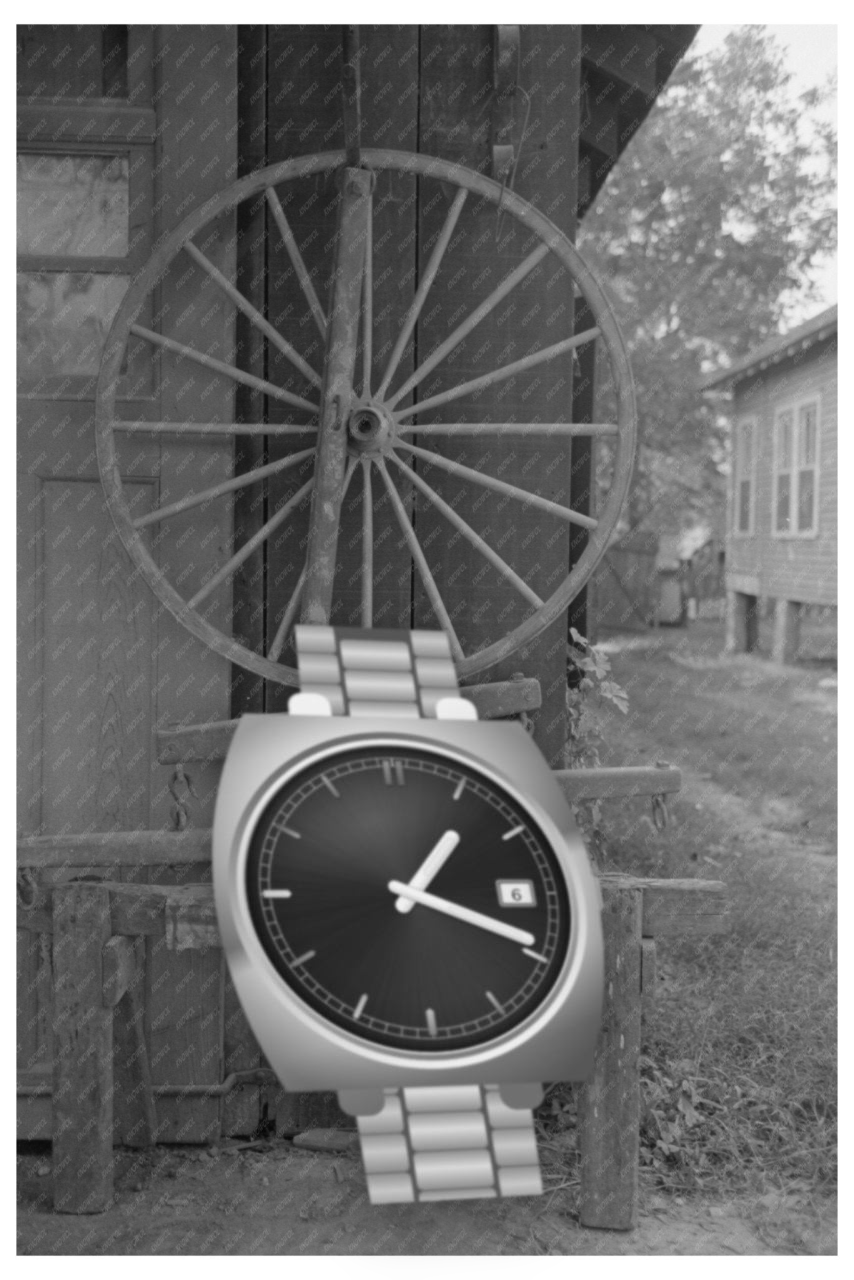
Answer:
1h19
